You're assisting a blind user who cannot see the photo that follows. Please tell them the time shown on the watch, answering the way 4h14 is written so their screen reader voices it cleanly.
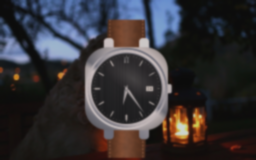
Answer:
6h24
